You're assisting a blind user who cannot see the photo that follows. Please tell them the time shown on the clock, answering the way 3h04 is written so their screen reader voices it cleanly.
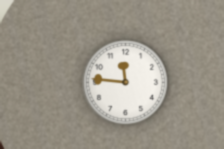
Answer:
11h46
